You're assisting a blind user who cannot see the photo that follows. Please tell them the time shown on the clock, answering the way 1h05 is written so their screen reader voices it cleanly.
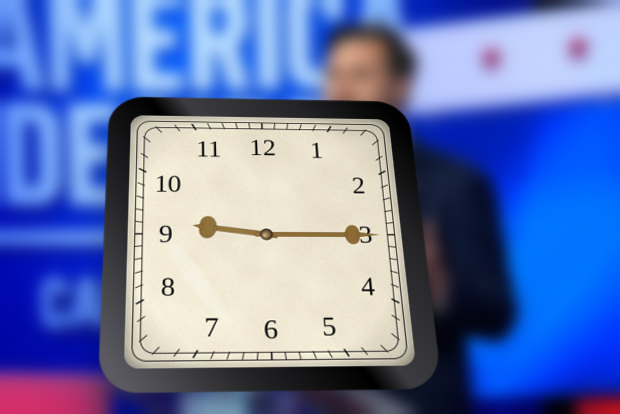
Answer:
9h15
